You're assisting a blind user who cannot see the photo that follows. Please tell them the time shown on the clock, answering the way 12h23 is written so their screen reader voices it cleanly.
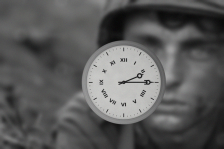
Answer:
2h15
